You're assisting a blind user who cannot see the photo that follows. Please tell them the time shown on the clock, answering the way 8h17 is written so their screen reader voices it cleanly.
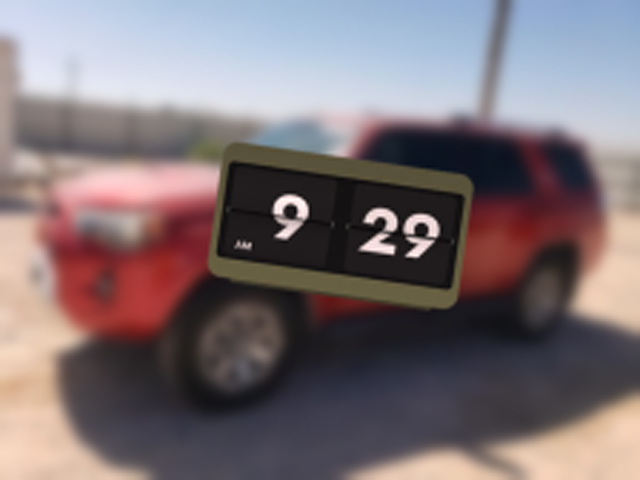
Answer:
9h29
